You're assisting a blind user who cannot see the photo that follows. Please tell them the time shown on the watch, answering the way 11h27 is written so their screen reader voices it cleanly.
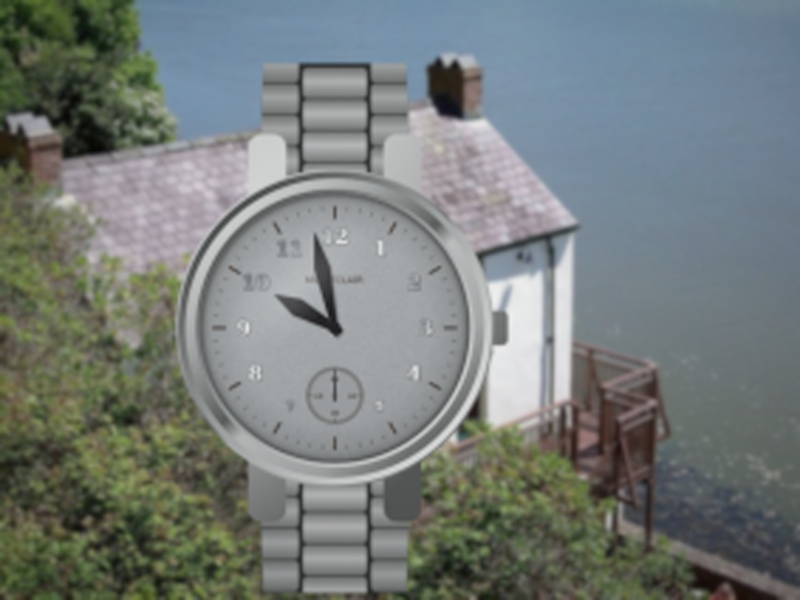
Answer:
9h58
